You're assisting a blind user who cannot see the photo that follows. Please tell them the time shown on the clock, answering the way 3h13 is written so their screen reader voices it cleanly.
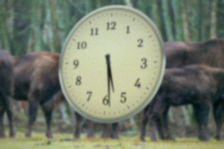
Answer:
5h29
